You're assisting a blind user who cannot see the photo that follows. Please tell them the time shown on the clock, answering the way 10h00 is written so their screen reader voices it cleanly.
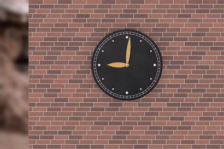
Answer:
9h01
